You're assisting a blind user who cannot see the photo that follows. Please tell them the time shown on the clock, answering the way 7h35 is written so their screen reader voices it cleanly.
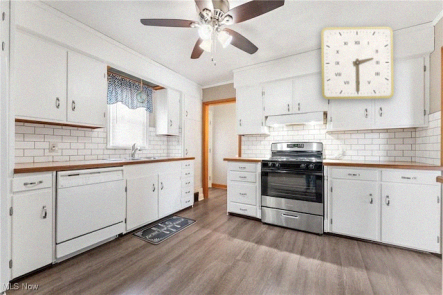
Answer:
2h30
